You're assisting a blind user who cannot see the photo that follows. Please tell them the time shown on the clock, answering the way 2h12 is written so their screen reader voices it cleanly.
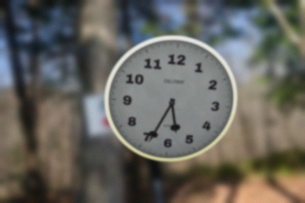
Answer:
5h34
